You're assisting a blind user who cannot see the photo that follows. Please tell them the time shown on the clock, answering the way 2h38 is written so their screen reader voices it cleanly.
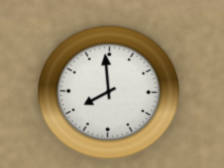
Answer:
7h59
